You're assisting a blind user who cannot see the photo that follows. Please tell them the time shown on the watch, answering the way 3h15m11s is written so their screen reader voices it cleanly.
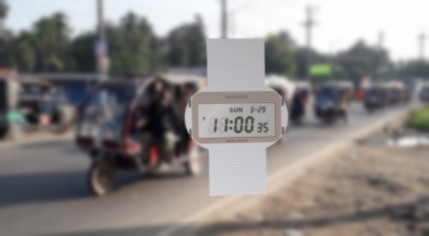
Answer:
11h00m35s
